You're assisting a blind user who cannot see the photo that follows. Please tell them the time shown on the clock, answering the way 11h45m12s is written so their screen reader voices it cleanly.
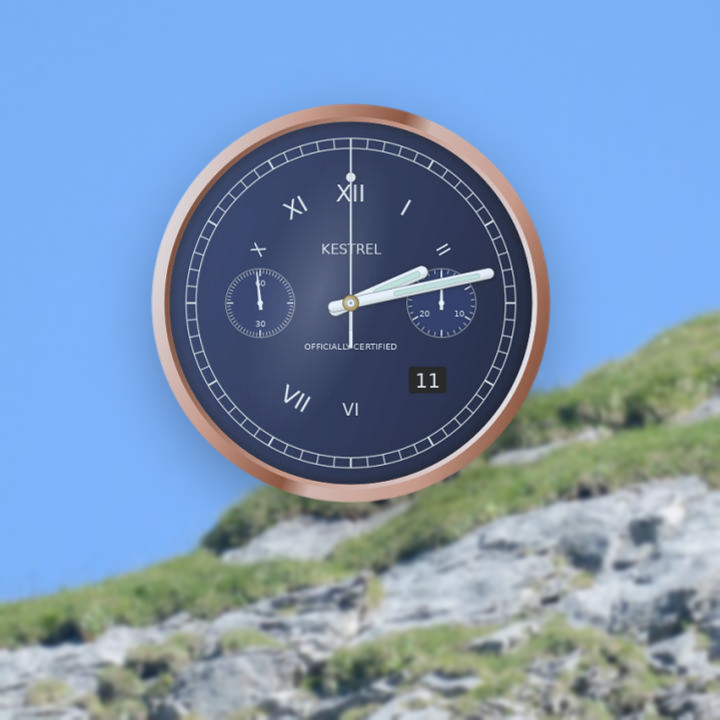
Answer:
2h12m59s
